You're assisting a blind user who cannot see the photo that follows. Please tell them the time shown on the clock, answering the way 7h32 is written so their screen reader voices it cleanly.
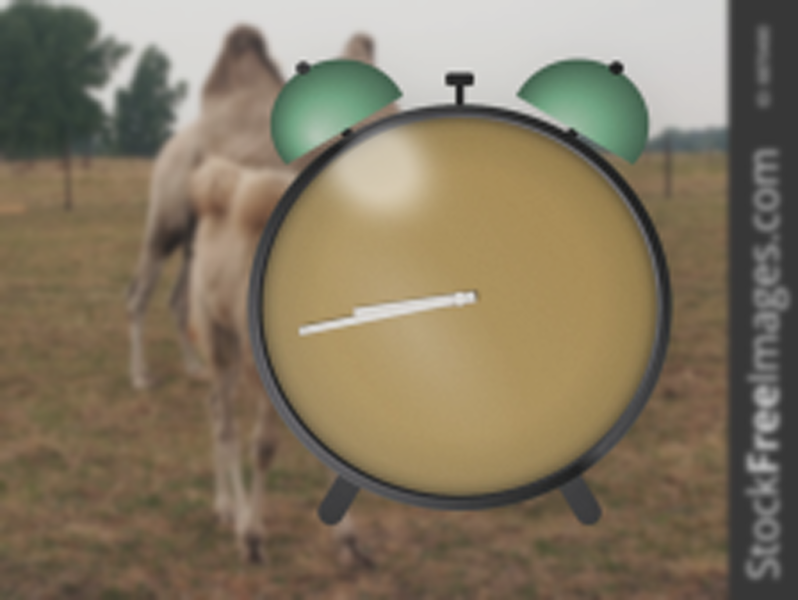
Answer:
8h43
